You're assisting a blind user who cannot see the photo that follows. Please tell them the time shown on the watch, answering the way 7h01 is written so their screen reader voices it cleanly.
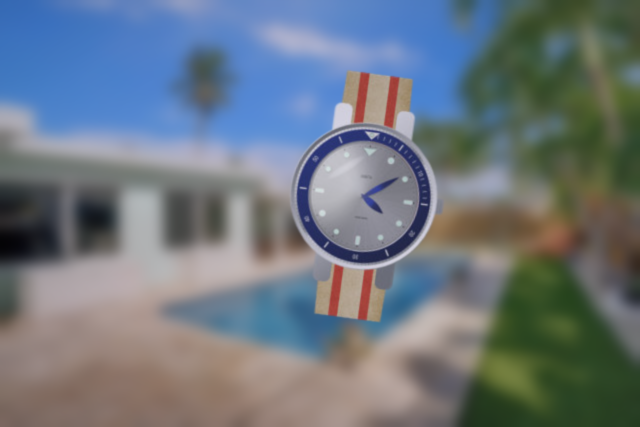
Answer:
4h09
